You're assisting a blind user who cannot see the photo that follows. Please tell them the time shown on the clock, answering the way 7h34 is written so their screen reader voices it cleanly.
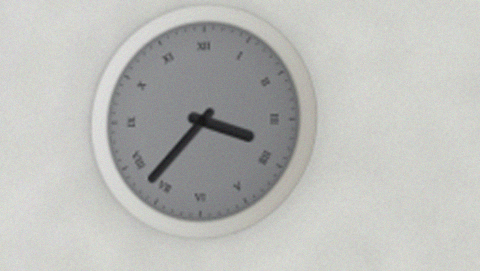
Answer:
3h37
